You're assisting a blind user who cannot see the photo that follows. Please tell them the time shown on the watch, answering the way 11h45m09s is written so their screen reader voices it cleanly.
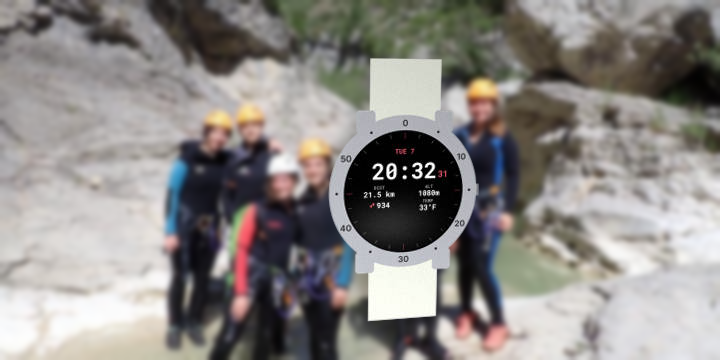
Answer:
20h32m31s
